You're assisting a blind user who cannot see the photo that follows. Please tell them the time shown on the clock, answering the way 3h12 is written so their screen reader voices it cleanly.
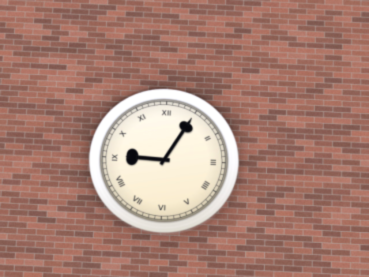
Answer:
9h05
